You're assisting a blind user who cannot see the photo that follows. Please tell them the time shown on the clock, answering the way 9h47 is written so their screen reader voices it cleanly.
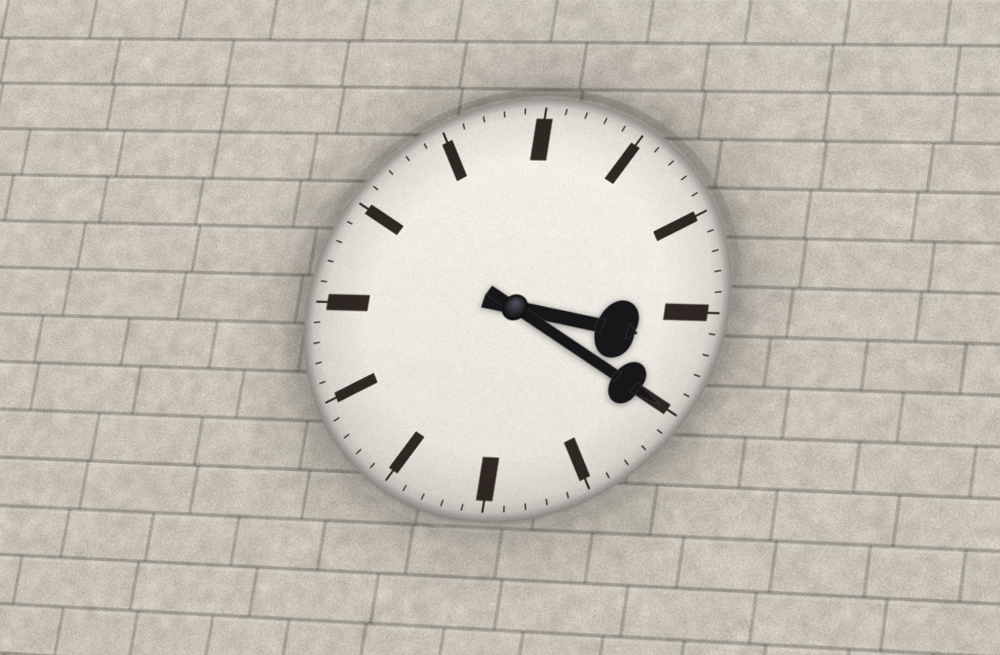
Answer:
3h20
